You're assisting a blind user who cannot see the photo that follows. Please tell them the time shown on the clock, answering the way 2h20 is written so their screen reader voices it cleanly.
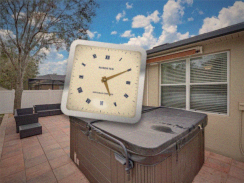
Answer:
5h10
